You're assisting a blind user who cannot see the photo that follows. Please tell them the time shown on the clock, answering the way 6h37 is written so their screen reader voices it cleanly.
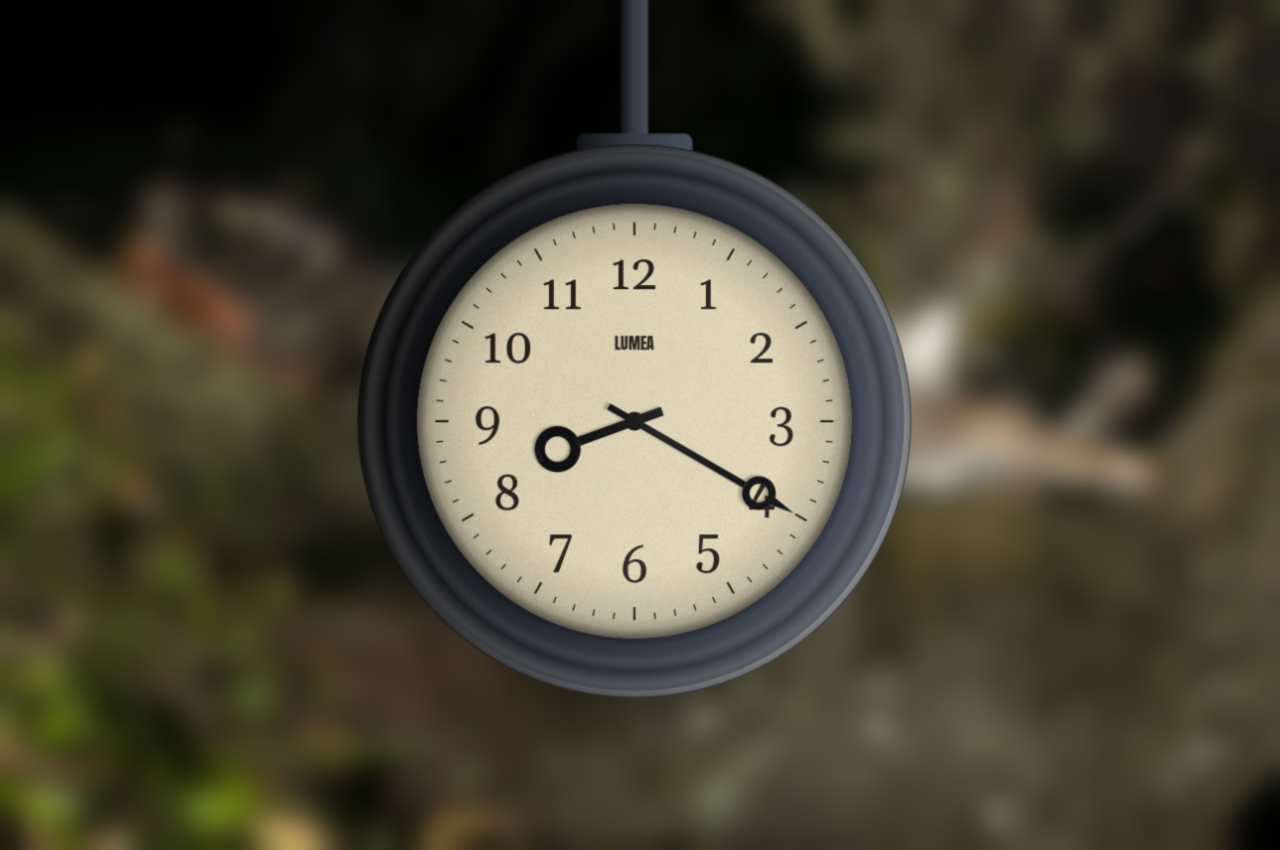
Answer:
8h20
